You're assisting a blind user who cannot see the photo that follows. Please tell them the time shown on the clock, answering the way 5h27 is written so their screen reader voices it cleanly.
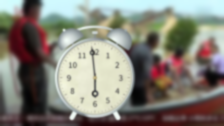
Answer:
5h59
